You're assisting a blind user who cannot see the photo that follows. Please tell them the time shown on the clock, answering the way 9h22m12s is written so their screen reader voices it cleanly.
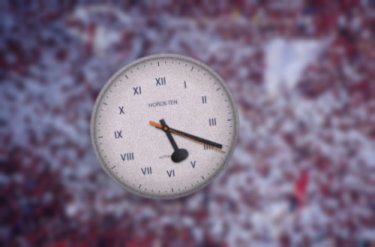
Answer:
5h19m20s
